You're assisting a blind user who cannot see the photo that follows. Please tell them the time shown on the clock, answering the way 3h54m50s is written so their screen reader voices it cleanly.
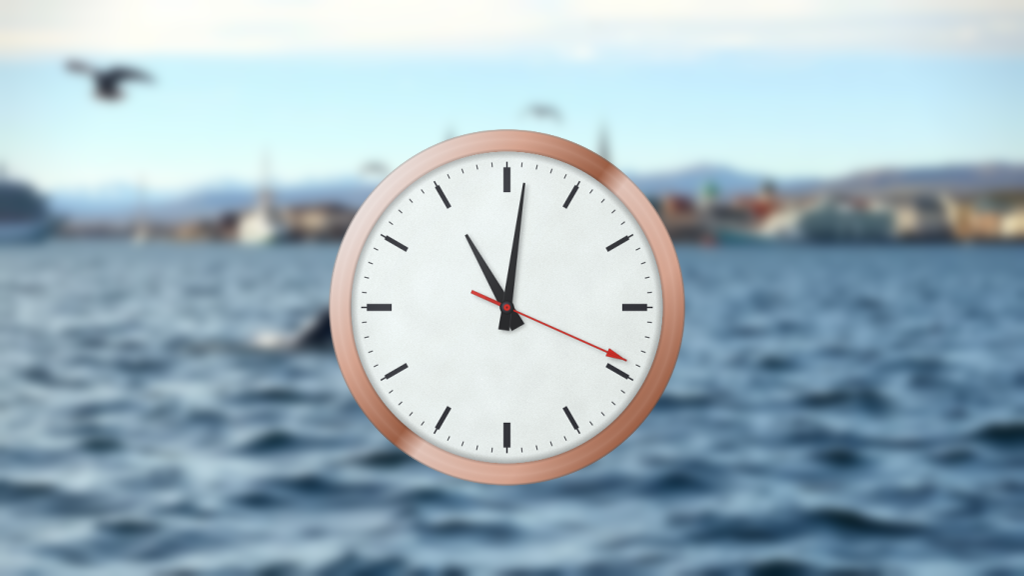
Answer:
11h01m19s
